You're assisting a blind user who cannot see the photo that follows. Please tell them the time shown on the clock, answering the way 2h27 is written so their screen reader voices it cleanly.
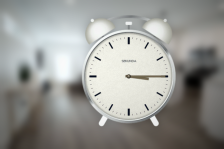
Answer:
3h15
